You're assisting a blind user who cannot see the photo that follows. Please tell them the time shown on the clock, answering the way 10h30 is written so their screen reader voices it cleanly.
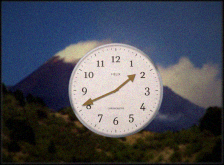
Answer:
1h41
